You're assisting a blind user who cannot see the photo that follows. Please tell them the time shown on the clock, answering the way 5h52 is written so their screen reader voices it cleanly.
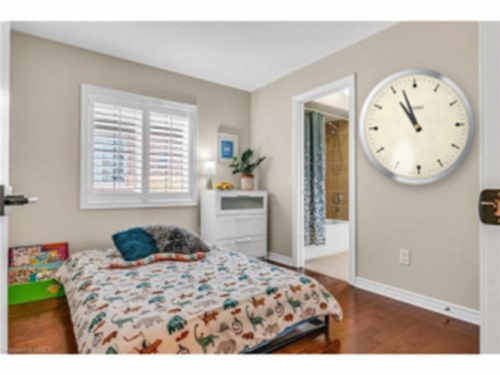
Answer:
10h57
